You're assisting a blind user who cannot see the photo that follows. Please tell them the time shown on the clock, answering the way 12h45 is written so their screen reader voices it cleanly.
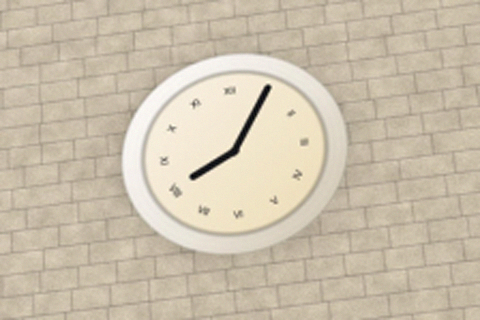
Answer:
8h05
